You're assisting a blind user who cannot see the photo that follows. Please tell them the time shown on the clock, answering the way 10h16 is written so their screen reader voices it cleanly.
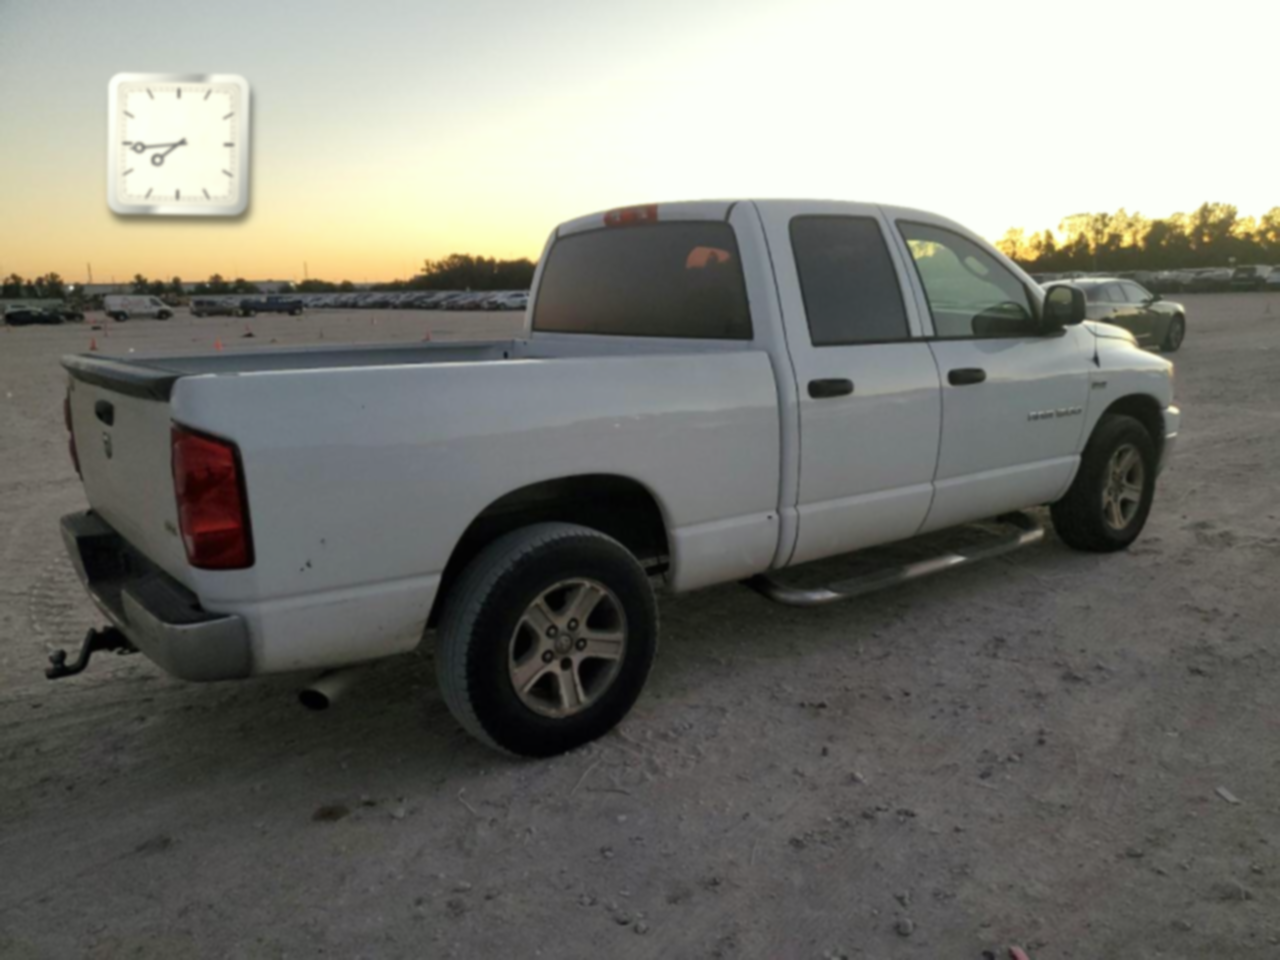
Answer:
7h44
